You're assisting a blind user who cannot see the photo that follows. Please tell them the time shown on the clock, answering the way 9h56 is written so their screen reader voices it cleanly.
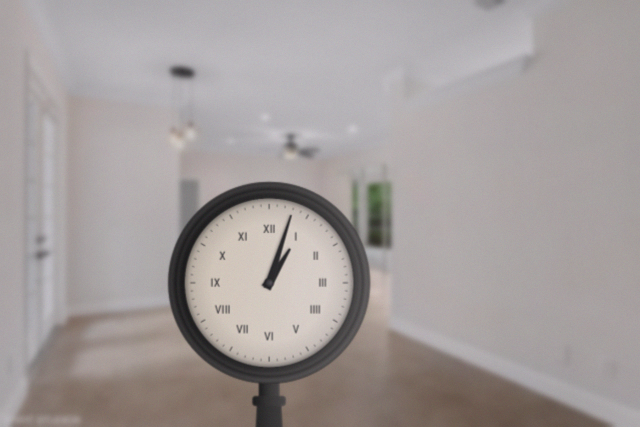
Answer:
1h03
